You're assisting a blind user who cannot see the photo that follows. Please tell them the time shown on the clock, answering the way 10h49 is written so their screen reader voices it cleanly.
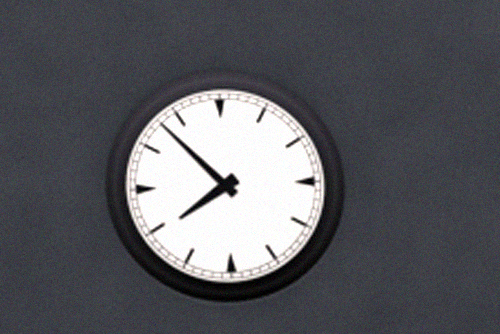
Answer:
7h53
